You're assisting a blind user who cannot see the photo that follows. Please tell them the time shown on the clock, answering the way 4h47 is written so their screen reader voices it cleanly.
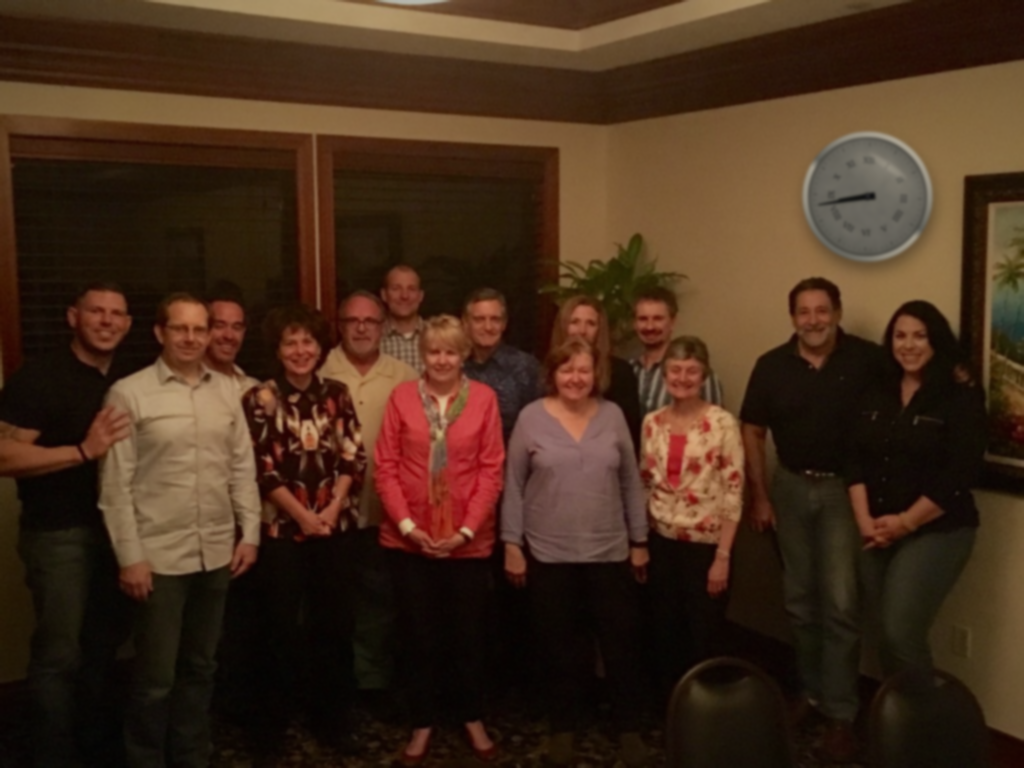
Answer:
8h43
